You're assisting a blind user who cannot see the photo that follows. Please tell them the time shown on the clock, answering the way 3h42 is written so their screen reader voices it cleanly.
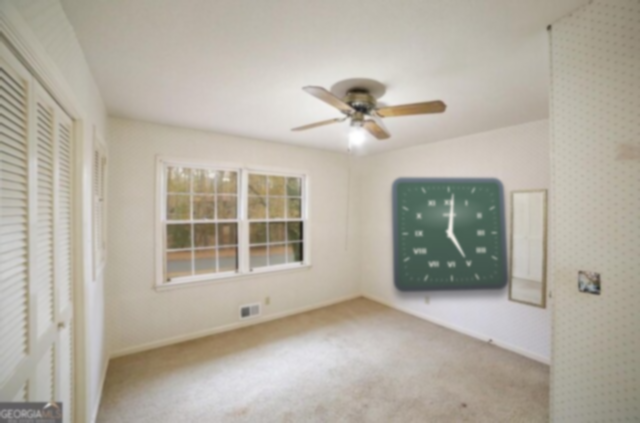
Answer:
5h01
